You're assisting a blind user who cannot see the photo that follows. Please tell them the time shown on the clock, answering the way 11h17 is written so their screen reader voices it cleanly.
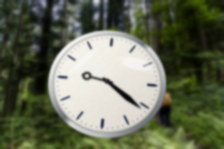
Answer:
9h21
